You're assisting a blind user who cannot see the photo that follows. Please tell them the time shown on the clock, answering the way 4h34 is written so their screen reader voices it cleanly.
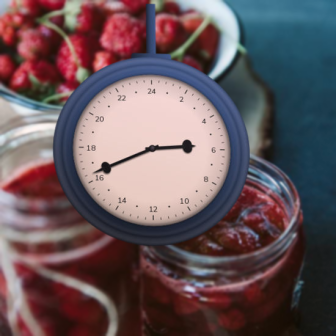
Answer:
5h41
